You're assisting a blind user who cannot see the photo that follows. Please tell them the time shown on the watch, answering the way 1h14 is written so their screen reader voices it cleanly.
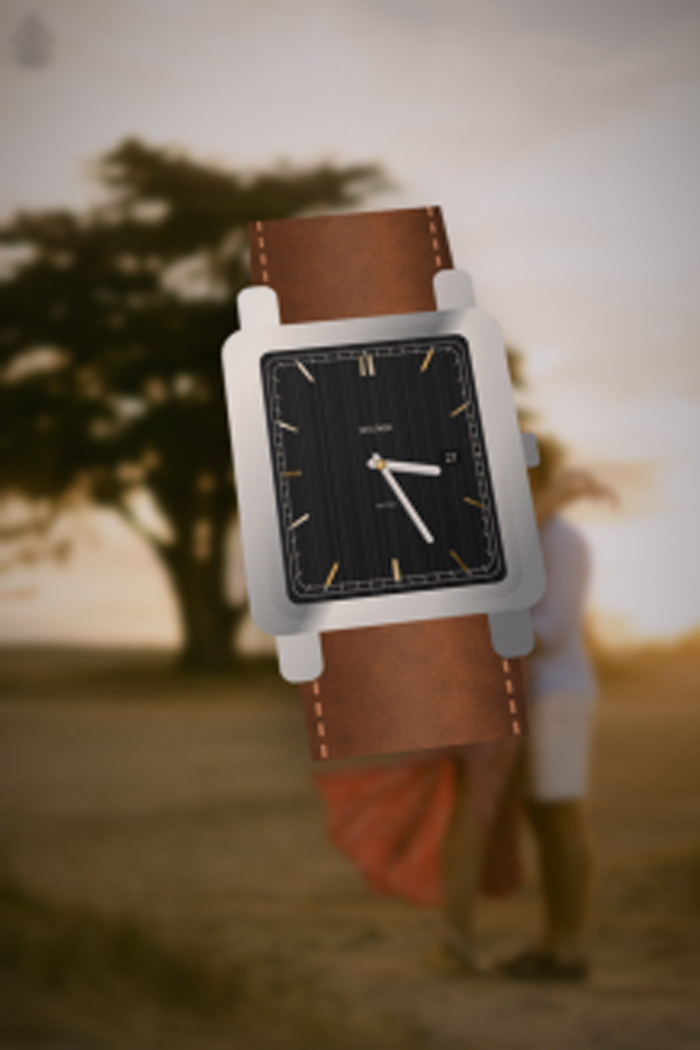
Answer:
3h26
